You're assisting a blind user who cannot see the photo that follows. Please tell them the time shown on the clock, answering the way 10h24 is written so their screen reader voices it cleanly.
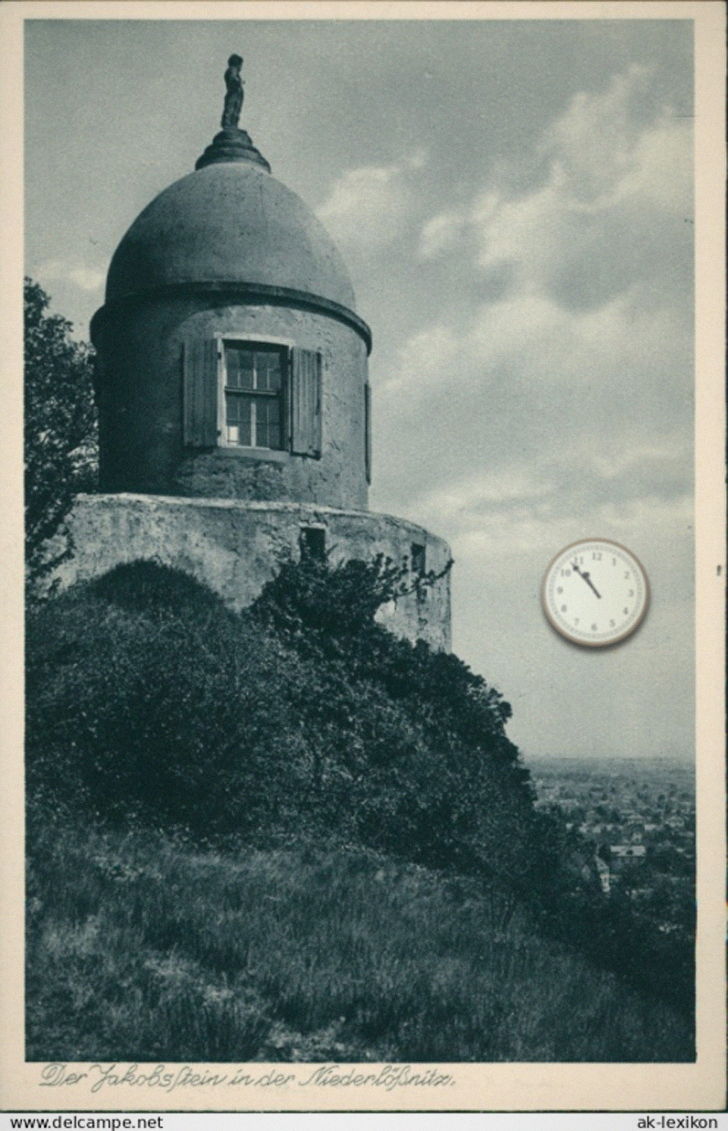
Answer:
10h53
